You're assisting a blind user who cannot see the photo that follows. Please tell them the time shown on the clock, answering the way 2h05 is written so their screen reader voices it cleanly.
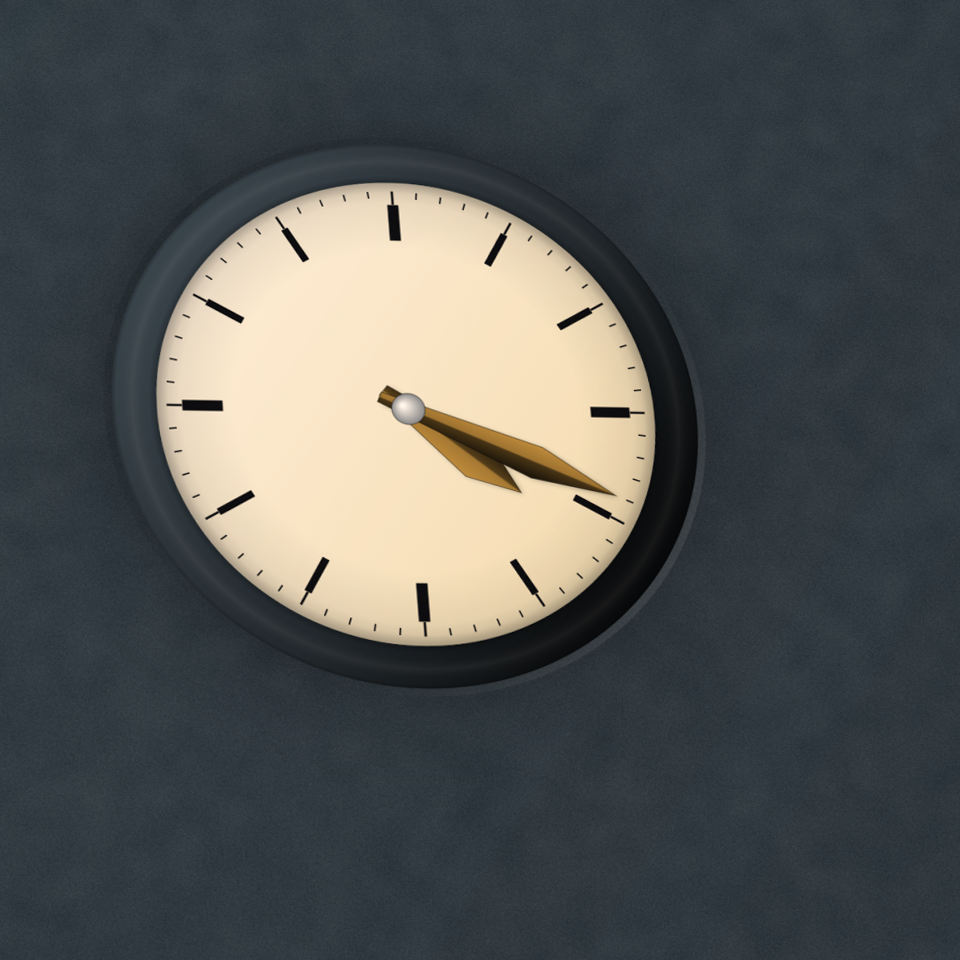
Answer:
4h19
